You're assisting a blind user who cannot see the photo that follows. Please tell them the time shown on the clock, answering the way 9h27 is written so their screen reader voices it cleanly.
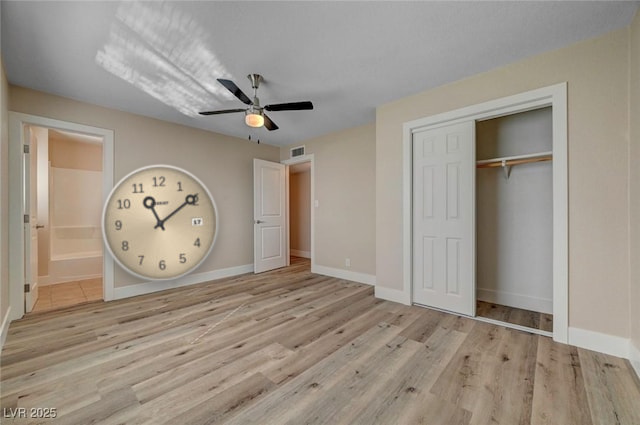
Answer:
11h09
